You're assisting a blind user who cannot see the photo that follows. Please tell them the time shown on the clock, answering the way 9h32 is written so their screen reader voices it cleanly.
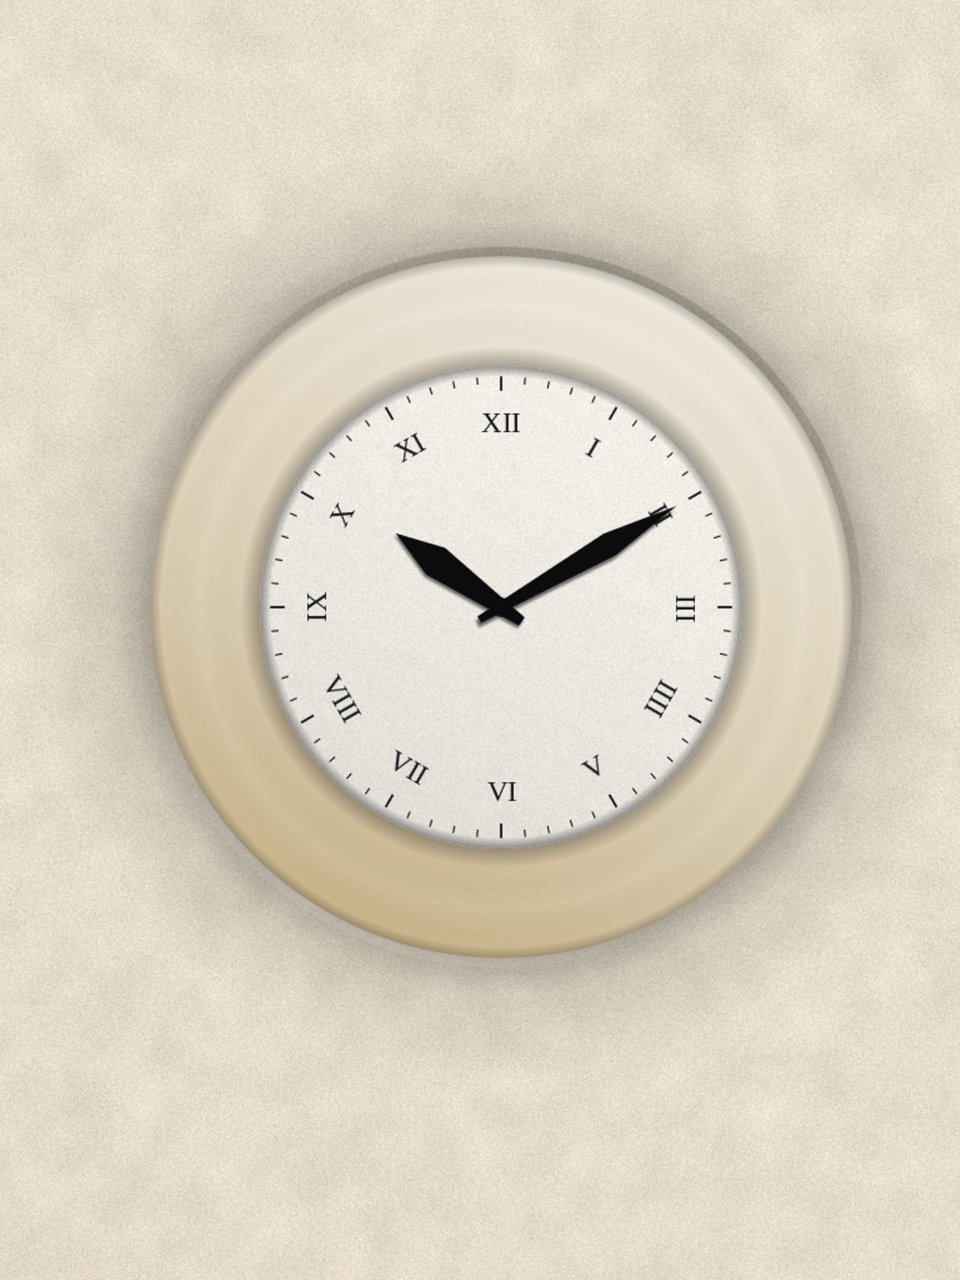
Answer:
10h10
